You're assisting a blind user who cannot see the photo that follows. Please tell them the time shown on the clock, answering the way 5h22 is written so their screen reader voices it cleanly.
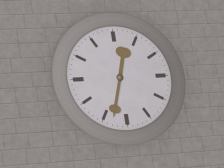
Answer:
12h33
